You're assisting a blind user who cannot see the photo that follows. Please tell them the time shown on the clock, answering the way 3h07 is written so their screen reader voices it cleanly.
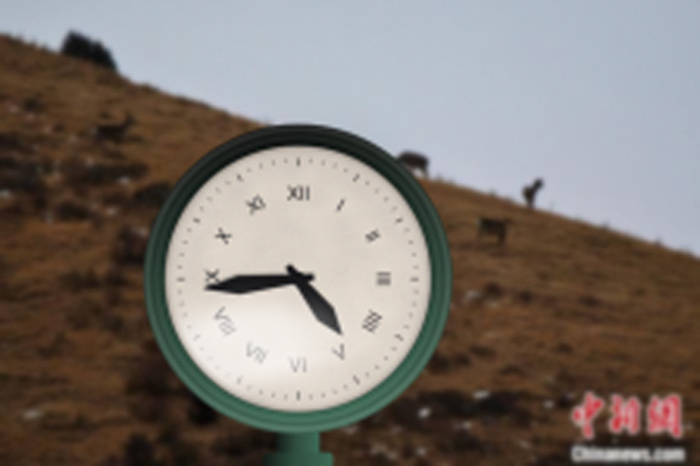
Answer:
4h44
